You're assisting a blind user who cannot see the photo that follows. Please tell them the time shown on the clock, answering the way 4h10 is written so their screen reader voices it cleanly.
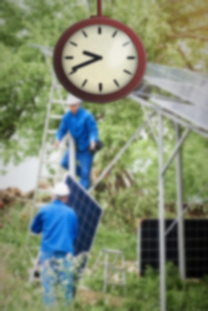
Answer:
9h41
